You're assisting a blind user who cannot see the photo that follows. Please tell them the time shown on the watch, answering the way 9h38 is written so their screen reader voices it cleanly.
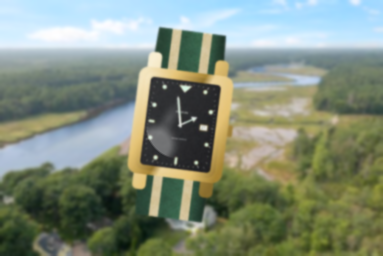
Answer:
1h58
